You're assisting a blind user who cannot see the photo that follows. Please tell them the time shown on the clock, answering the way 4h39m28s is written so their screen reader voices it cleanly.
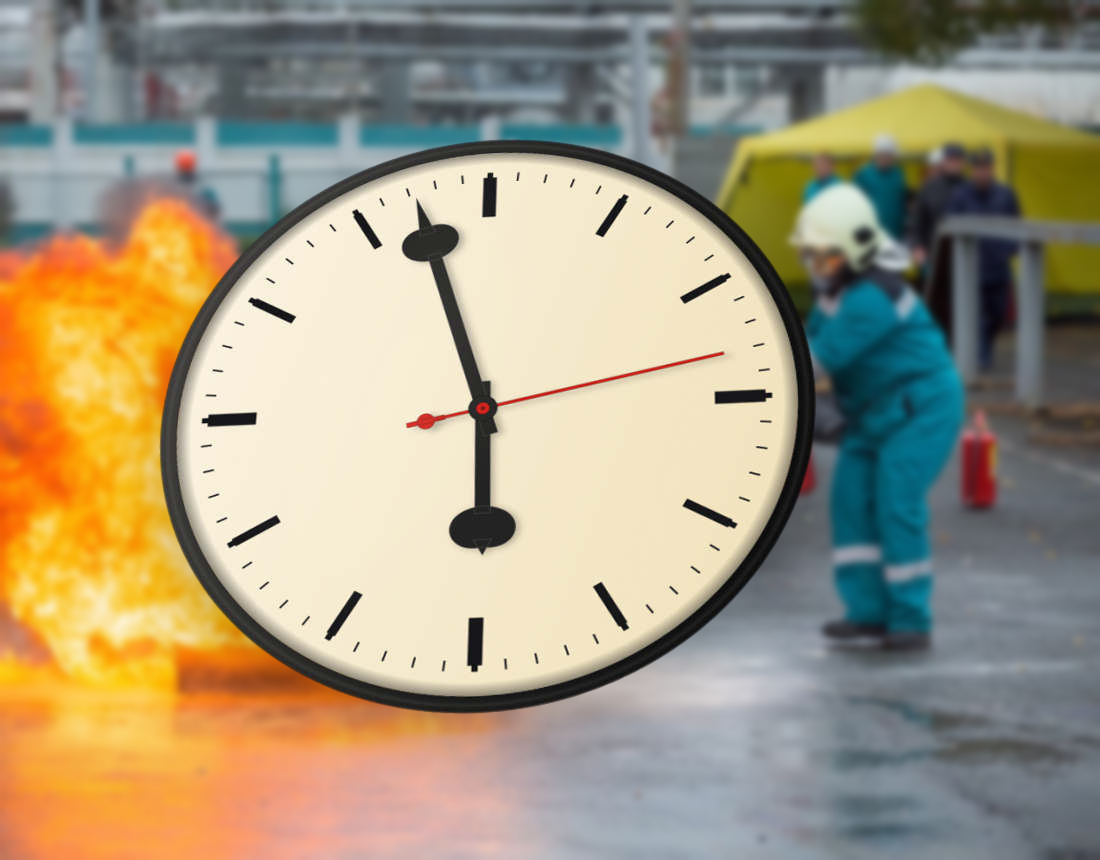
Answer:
5h57m13s
